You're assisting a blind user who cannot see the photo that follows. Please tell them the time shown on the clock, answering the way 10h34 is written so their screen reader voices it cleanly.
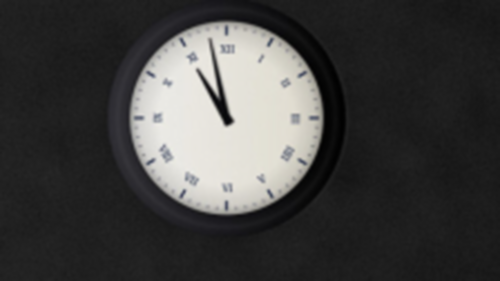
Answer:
10h58
